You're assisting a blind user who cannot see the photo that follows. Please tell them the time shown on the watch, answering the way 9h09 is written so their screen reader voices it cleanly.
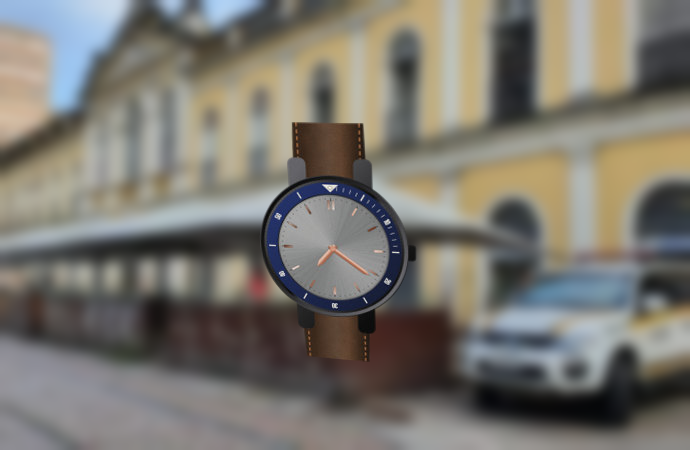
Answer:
7h21
